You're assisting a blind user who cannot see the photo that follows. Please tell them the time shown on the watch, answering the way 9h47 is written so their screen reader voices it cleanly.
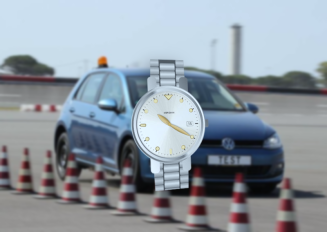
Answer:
10h20
